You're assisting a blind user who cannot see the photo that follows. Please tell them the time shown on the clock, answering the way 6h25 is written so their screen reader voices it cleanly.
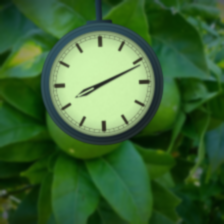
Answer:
8h11
